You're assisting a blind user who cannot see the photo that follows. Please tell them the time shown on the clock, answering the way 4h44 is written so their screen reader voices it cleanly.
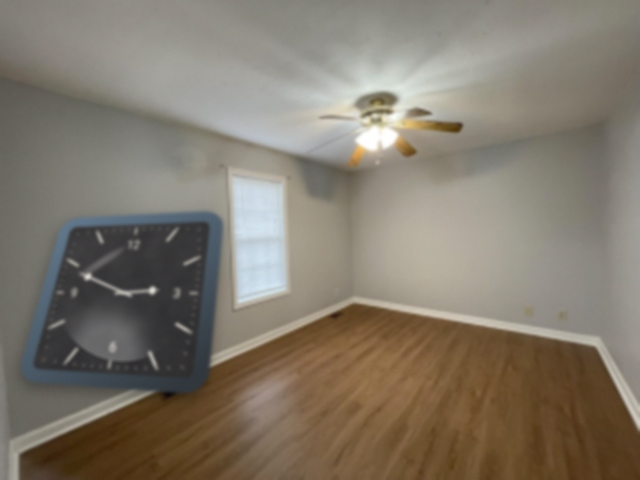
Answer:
2h49
